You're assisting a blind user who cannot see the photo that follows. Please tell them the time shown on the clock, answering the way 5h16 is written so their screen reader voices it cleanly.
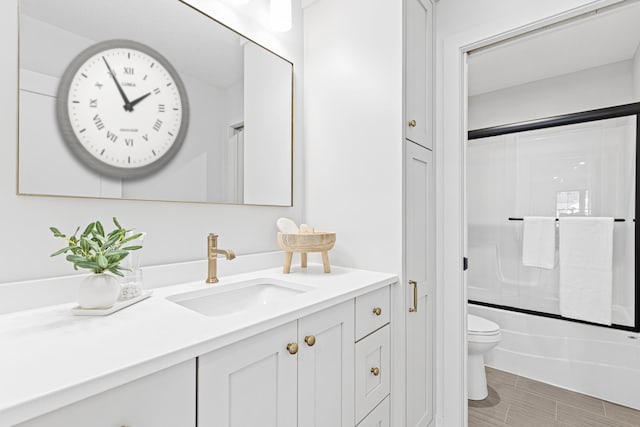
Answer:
1h55
